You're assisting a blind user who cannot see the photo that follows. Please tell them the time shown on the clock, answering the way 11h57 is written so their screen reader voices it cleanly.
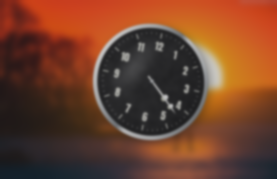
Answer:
4h22
